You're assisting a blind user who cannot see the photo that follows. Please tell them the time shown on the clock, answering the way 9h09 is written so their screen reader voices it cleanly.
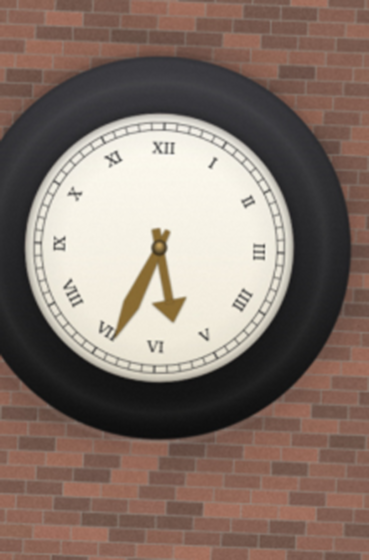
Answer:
5h34
